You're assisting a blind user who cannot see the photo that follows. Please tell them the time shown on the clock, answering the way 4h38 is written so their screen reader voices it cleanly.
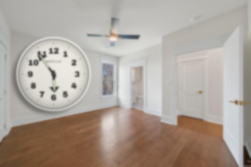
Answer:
5h54
